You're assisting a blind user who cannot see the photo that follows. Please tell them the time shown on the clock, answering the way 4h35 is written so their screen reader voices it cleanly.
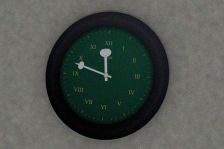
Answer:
11h48
